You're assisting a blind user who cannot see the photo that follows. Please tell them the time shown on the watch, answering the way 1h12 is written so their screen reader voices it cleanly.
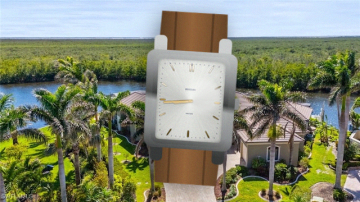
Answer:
8h44
